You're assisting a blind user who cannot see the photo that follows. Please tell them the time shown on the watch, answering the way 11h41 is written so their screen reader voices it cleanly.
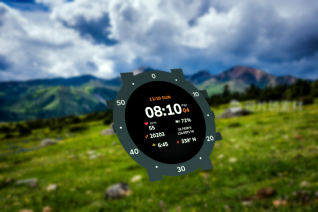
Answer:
8h10
